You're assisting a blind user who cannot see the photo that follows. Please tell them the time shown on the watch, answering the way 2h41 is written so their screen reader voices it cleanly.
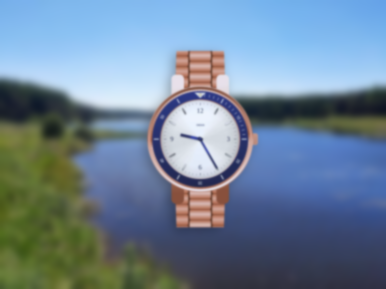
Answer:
9h25
